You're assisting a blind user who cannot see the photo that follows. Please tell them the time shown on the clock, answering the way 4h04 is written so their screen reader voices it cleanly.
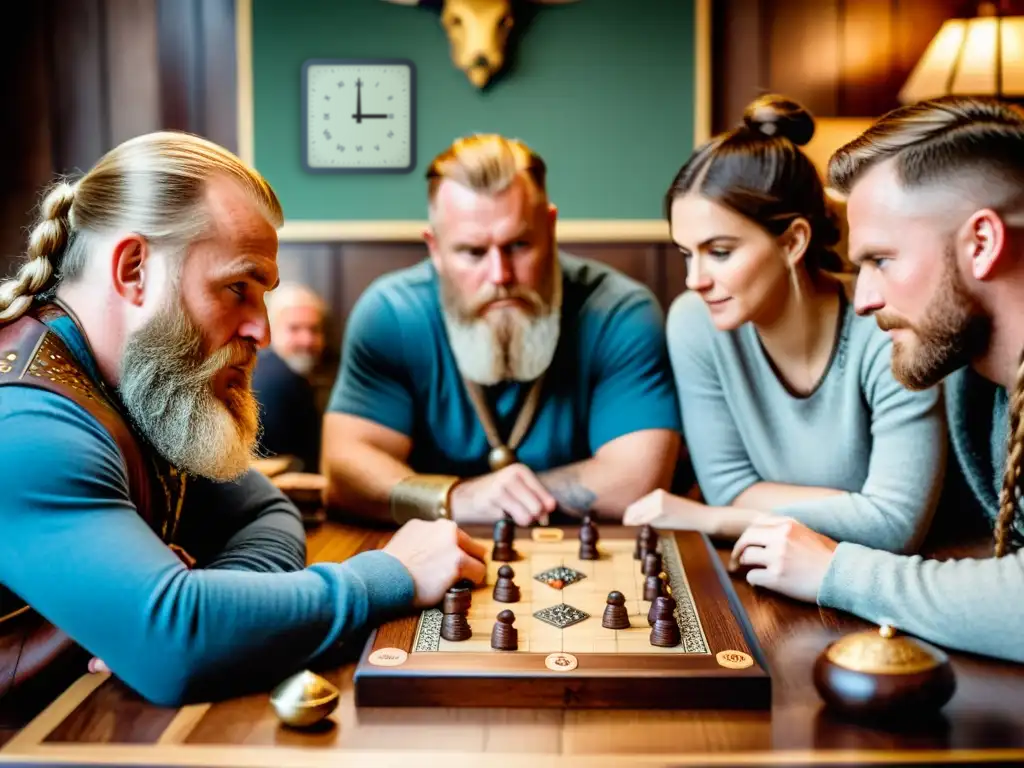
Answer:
3h00
